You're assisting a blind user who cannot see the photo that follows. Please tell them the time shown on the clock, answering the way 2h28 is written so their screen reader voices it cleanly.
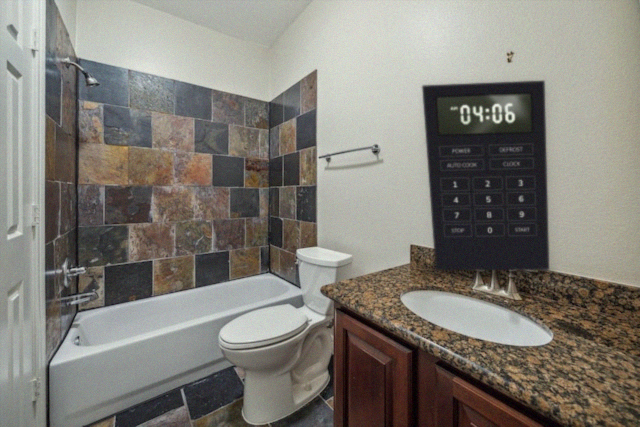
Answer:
4h06
